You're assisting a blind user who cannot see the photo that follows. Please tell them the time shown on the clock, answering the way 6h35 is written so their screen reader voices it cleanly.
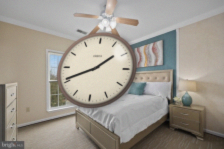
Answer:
1h41
